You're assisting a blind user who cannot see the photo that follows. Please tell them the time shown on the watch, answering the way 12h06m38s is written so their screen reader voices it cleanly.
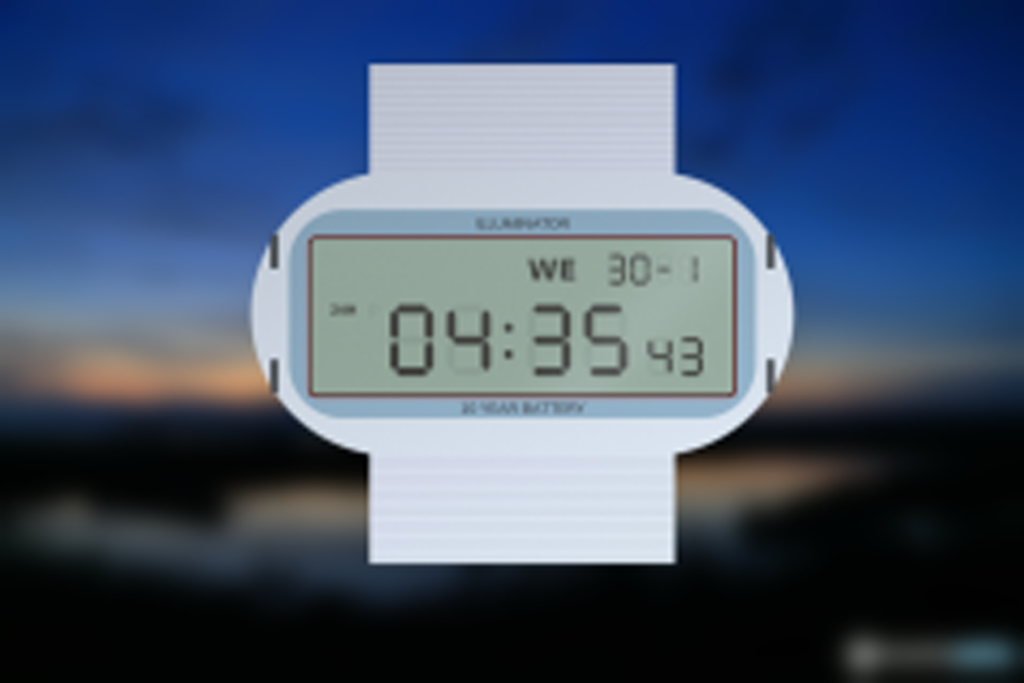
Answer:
4h35m43s
